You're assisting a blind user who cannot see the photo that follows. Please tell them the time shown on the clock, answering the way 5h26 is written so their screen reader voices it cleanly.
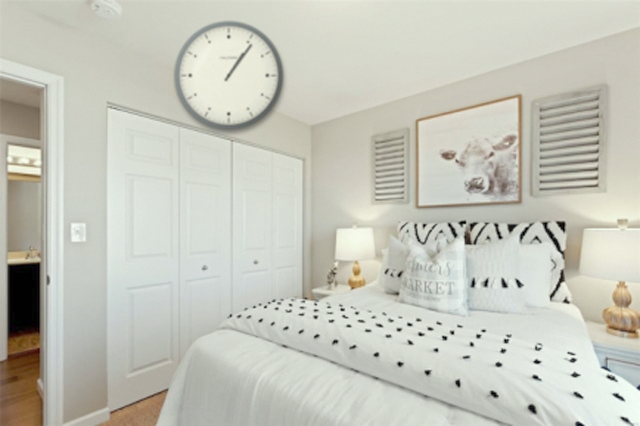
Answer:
1h06
